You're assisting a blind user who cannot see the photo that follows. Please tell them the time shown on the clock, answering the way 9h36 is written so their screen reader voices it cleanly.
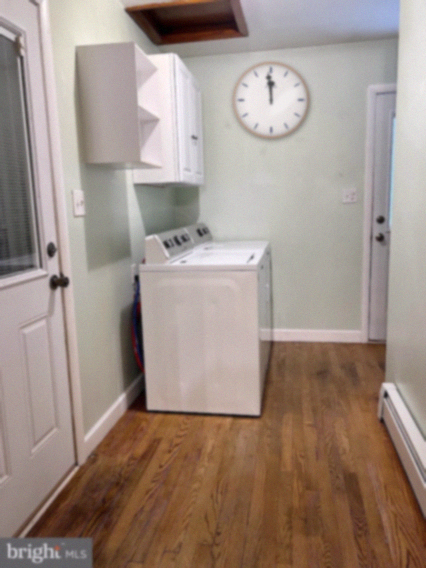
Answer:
11h59
